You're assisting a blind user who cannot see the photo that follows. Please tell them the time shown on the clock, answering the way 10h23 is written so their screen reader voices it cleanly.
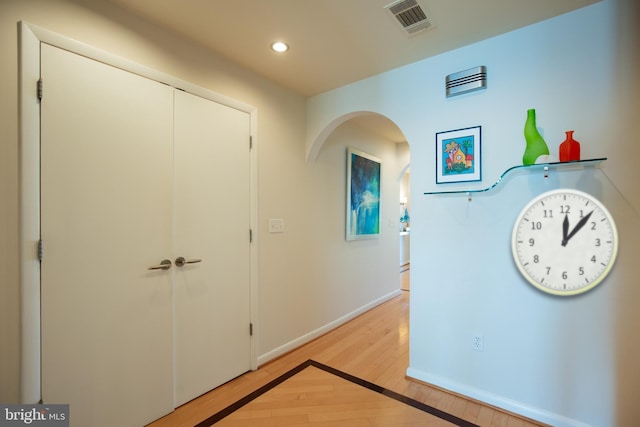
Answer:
12h07
